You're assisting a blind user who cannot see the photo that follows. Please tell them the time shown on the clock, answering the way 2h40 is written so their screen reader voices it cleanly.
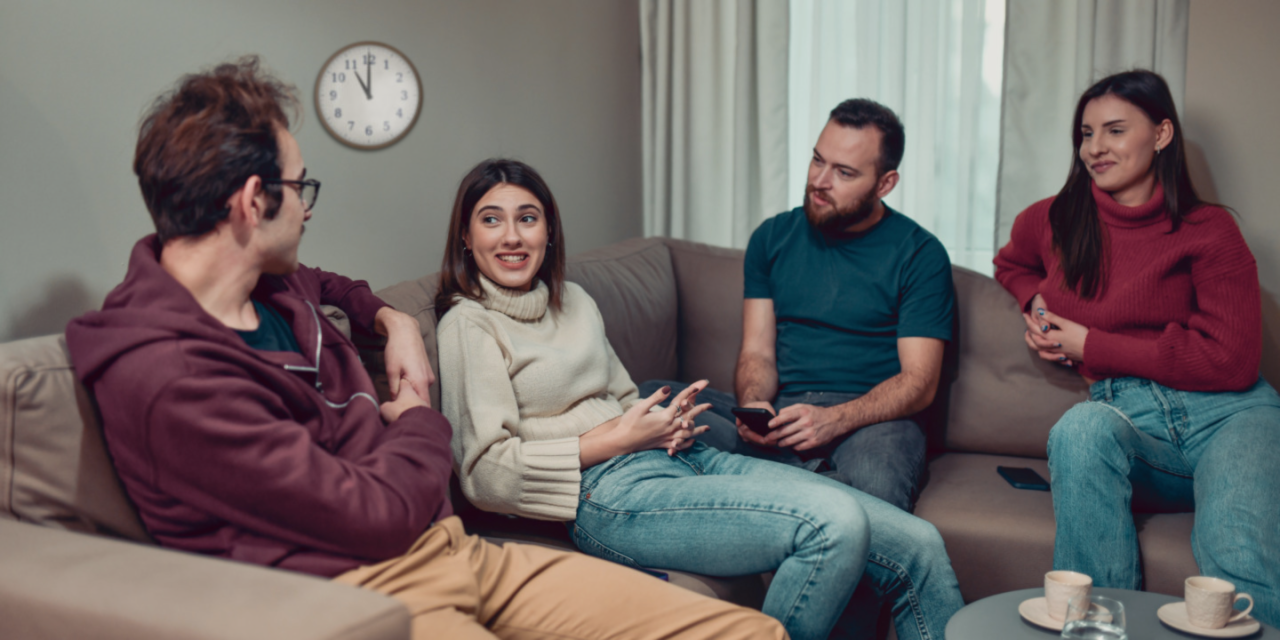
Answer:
11h00
